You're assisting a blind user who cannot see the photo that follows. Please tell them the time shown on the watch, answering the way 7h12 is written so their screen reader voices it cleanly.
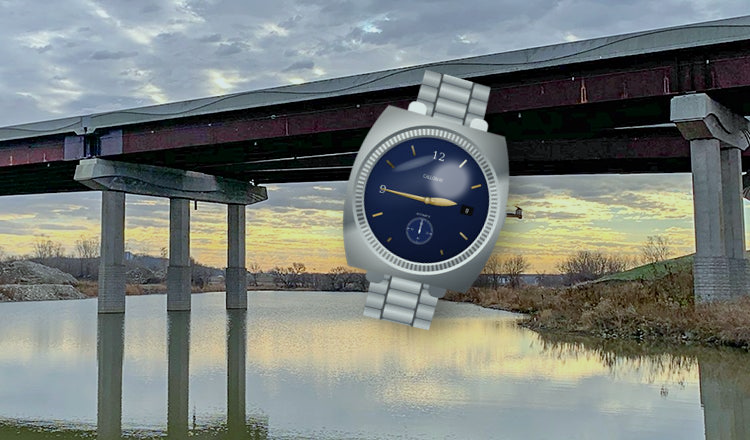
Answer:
2h45
